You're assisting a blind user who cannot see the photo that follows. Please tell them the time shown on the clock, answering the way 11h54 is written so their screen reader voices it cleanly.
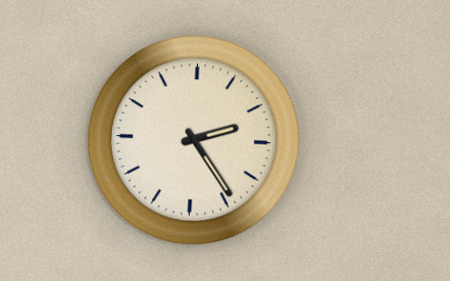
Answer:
2h24
